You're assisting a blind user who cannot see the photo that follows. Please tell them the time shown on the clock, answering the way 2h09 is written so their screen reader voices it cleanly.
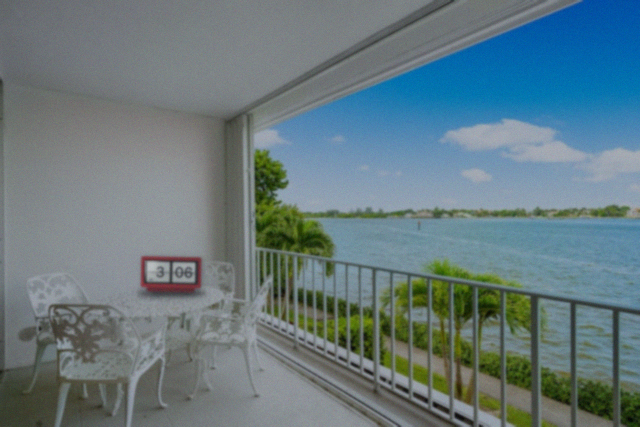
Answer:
3h06
